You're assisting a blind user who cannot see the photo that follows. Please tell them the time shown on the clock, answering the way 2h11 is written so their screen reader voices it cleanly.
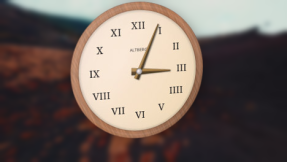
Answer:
3h04
